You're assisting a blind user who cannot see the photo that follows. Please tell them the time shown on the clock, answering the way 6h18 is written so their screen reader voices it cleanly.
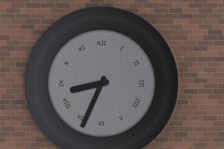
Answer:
8h34
